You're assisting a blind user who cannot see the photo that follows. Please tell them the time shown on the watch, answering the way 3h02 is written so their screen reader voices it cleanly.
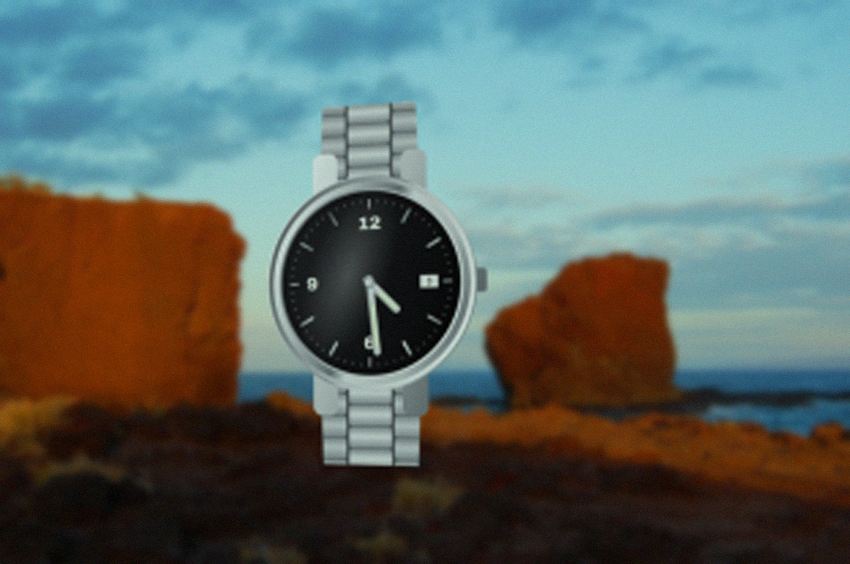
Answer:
4h29
